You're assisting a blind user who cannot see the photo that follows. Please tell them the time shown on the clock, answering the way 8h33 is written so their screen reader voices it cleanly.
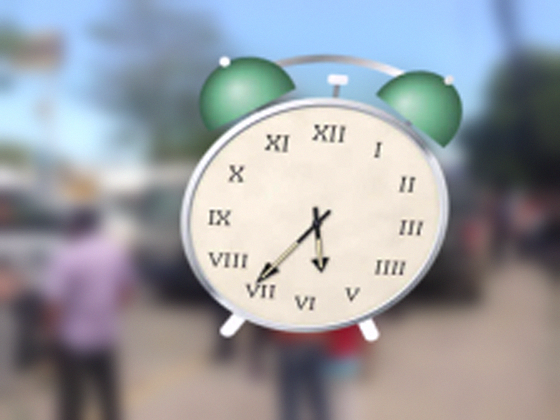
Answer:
5h36
